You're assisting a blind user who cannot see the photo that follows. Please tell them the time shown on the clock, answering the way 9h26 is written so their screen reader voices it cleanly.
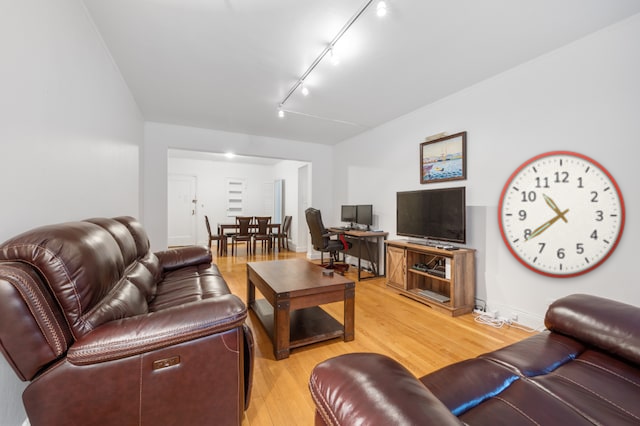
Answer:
10h39
